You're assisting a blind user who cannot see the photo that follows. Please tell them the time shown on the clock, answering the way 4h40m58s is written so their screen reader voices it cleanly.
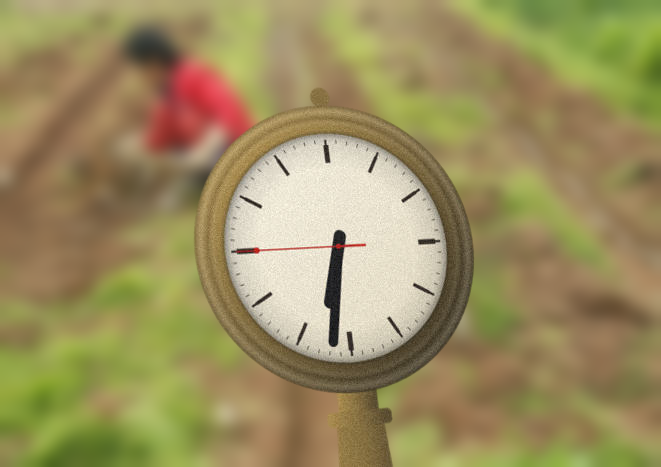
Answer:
6h31m45s
